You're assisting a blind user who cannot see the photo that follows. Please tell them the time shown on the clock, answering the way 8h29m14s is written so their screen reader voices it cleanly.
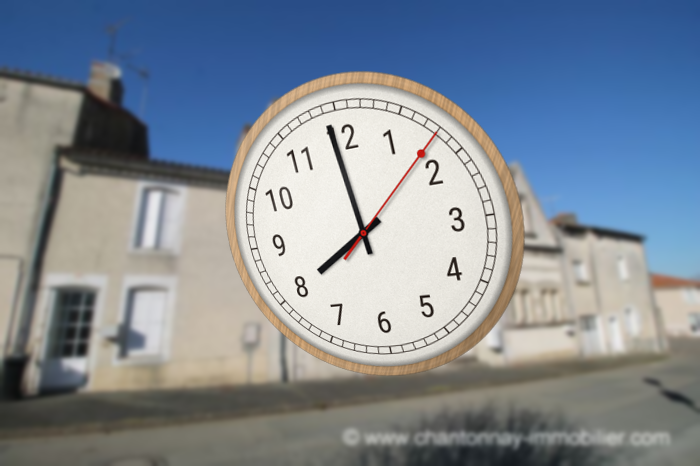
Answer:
7h59m08s
